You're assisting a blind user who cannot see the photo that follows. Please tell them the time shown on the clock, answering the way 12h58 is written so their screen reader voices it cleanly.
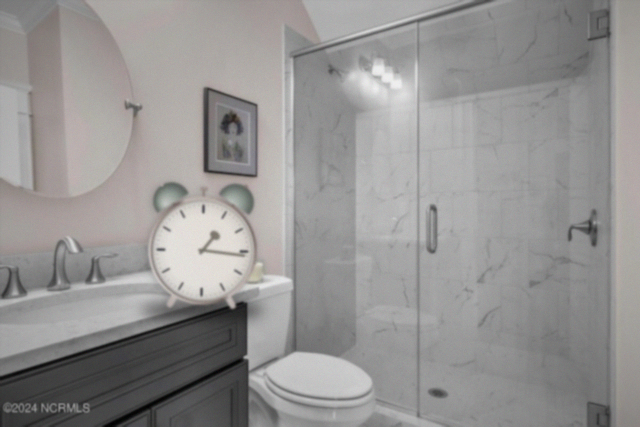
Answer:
1h16
